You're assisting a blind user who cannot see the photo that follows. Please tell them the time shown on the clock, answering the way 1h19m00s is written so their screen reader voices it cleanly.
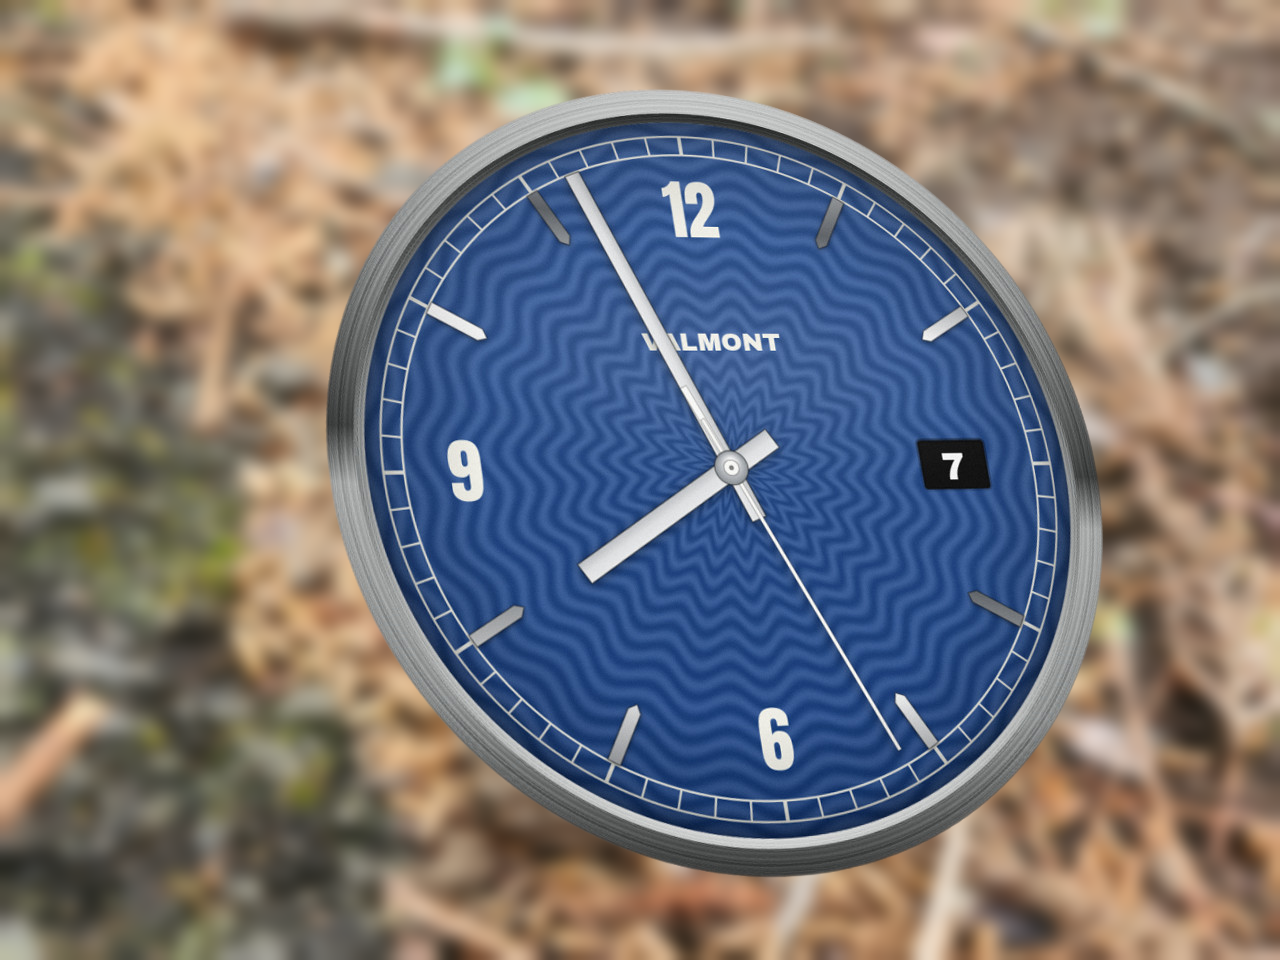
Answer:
7h56m26s
